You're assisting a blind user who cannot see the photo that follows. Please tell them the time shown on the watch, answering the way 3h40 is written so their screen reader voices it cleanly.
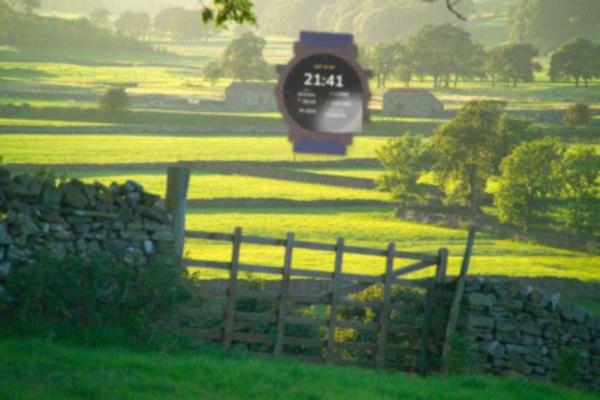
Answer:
21h41
